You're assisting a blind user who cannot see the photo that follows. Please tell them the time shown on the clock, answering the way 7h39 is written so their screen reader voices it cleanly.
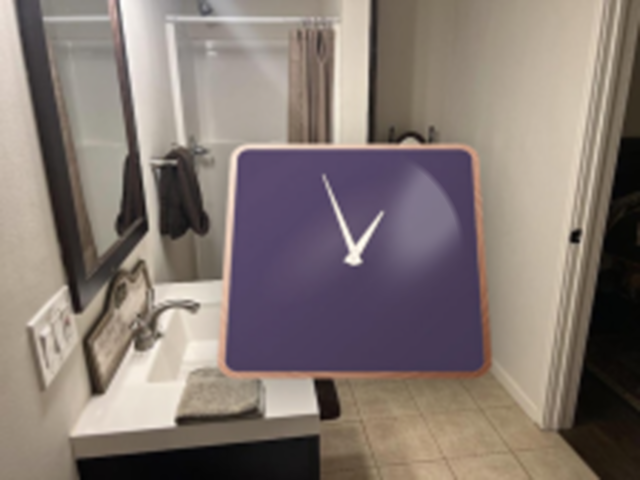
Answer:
12h57
